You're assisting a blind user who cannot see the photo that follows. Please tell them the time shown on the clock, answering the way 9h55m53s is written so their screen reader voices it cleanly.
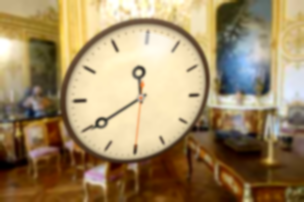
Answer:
11h39m30s
